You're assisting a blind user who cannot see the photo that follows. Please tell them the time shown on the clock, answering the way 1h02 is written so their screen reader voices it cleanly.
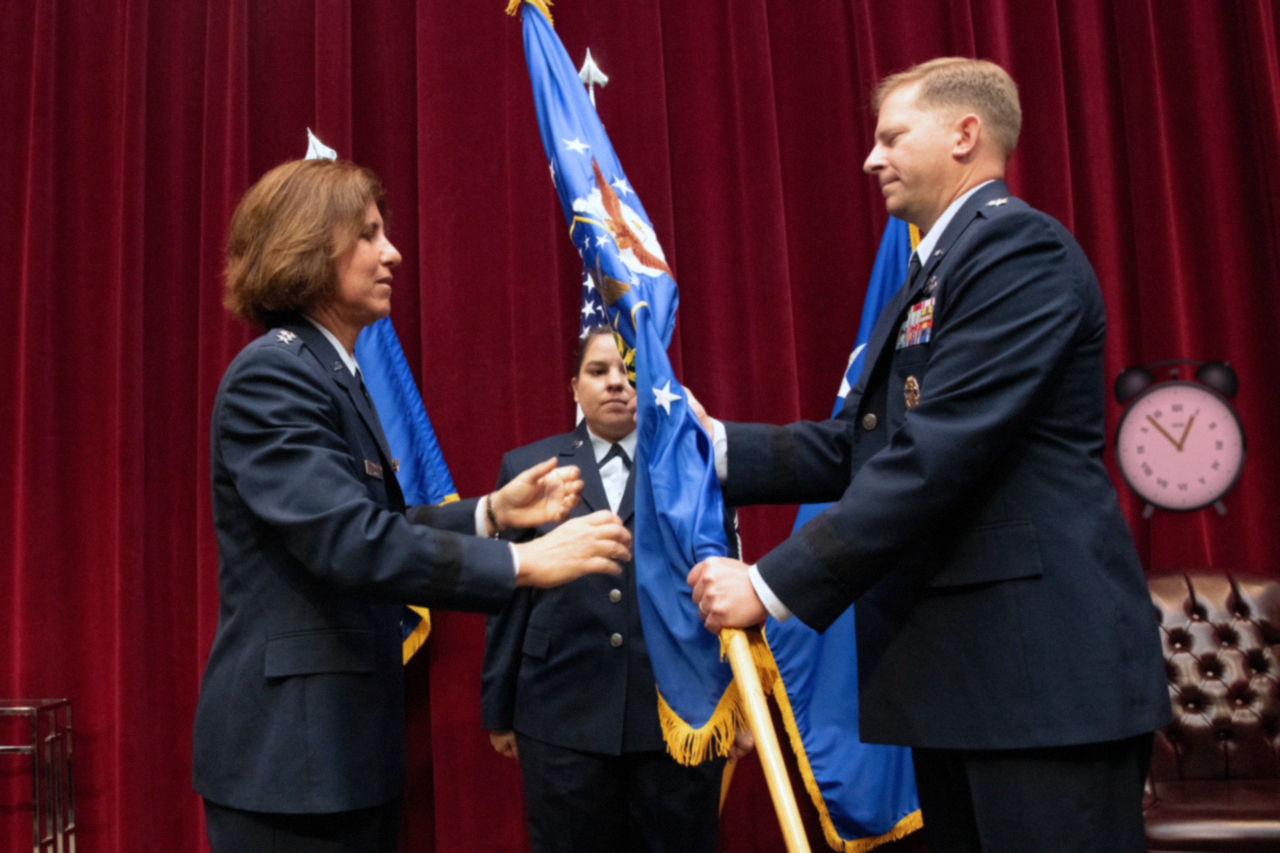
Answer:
12h53
